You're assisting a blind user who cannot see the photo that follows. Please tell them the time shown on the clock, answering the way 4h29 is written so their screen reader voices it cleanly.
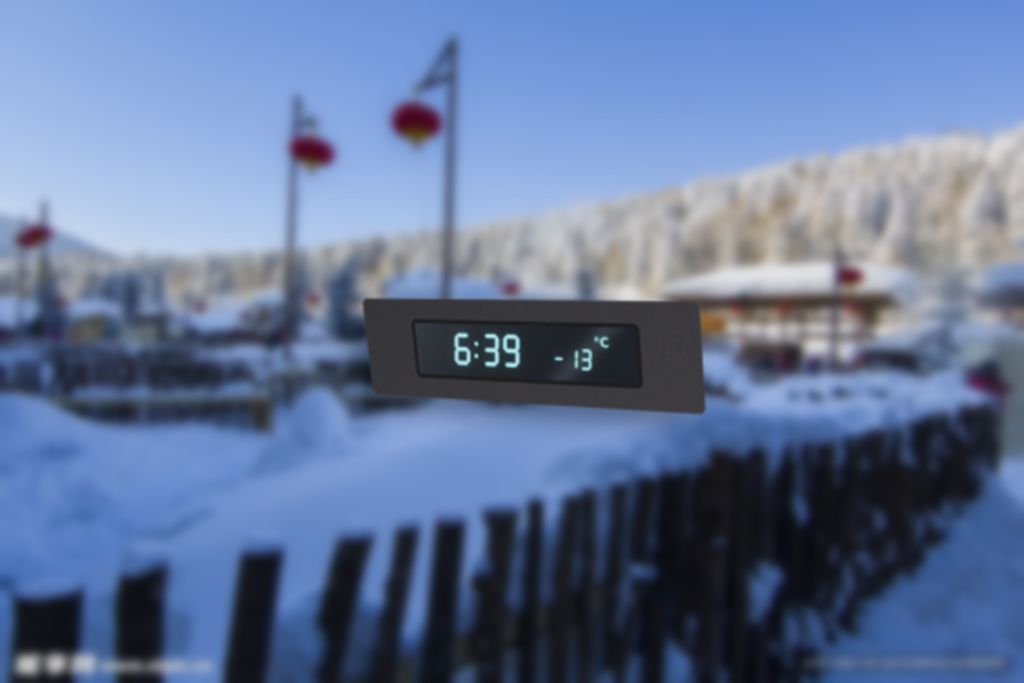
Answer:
6h39
